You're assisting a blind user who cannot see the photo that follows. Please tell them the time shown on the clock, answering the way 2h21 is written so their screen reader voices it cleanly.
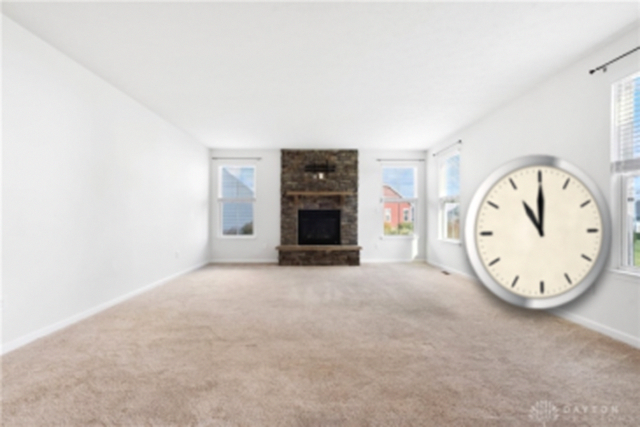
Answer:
11h00
